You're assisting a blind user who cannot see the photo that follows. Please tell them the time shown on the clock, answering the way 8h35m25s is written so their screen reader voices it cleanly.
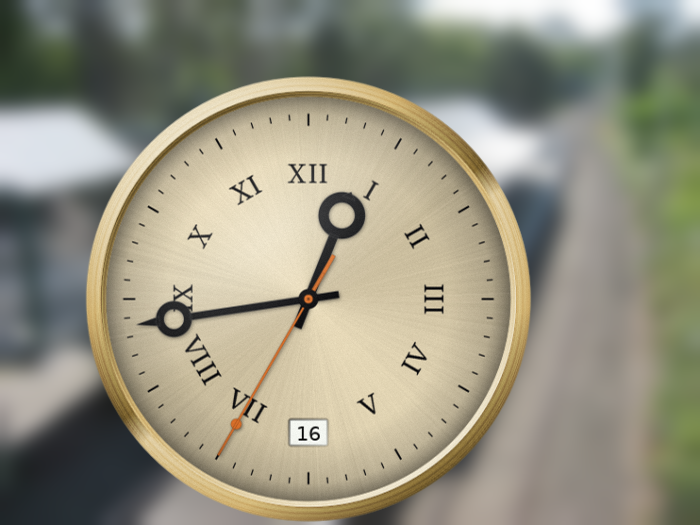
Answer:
12h43m35s
